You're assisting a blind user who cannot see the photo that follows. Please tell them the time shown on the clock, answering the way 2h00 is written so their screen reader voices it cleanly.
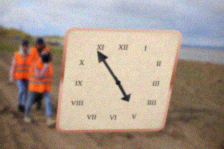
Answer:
4h54
